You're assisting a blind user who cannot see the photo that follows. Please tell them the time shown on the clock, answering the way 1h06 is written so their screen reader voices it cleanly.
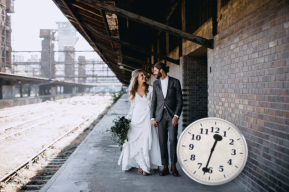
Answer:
12h32
